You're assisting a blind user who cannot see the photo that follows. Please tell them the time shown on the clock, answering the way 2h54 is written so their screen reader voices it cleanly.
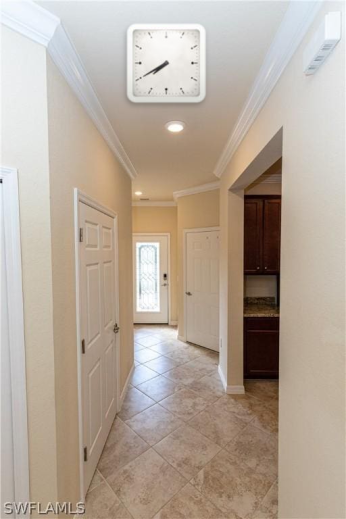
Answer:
7h40
